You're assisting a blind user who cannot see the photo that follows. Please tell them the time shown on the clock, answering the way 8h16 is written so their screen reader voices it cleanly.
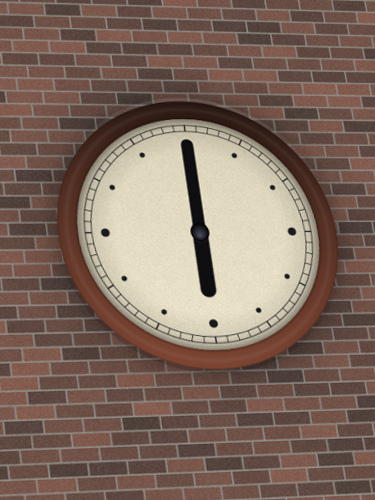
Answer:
6h00
